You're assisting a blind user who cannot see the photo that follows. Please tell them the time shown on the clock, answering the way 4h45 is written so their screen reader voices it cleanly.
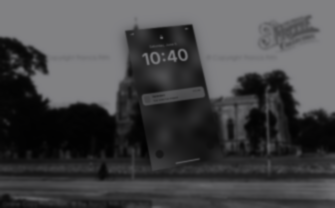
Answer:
10h40
